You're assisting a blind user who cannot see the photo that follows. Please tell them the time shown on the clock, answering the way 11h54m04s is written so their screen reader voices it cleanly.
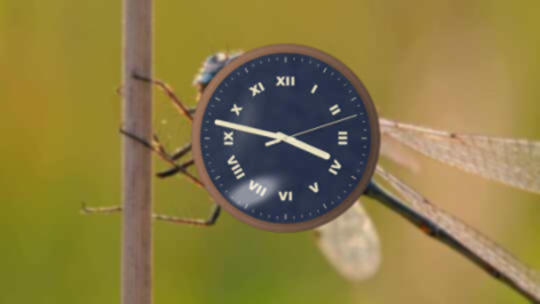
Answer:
3h47m12s
